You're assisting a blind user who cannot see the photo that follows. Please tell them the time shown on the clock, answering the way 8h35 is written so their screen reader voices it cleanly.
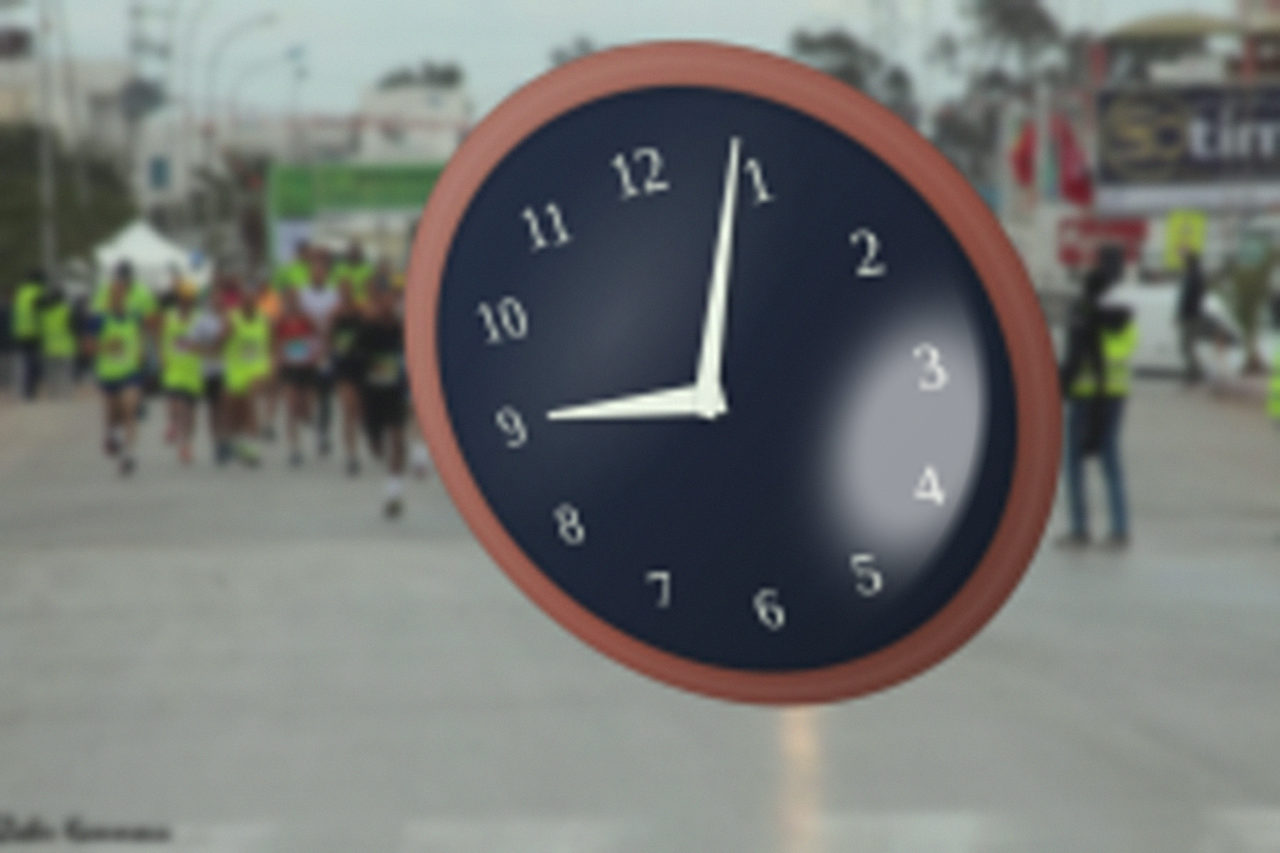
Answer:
9h04
